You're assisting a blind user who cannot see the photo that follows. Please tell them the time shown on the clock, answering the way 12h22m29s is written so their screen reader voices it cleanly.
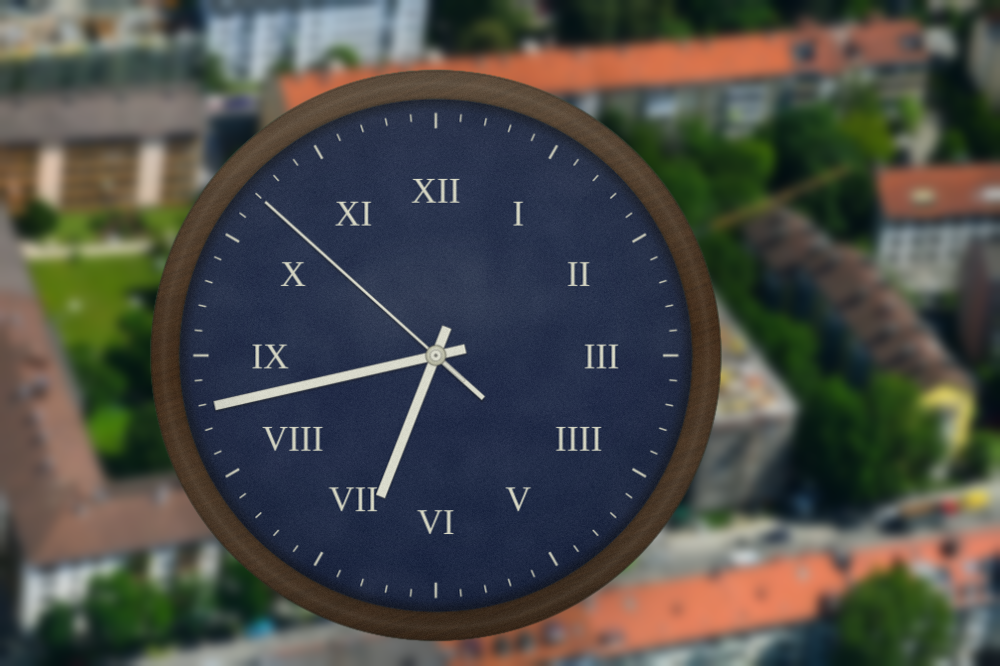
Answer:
6h42m52s
